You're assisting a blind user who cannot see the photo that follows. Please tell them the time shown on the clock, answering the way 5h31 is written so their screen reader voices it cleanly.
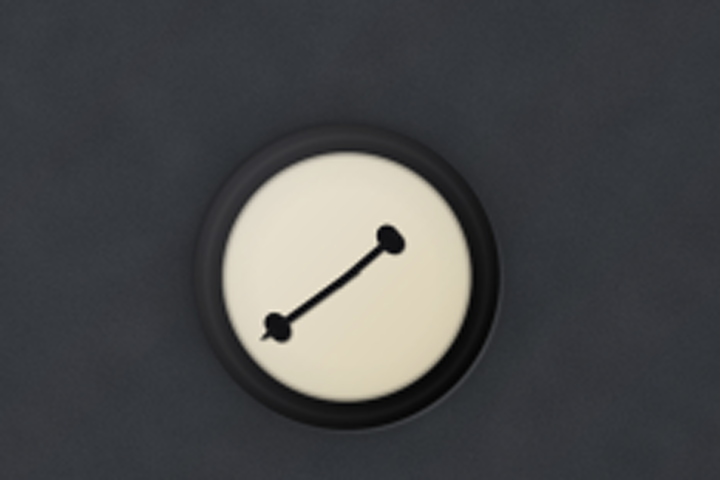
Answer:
1h39
